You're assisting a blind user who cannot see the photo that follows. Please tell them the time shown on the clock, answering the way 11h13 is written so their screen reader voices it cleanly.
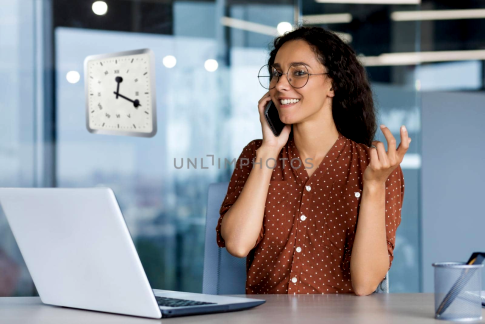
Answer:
12h19
